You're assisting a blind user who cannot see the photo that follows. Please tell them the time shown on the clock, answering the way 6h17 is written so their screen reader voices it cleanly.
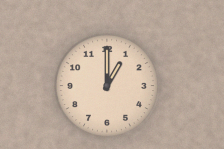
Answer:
1h00
